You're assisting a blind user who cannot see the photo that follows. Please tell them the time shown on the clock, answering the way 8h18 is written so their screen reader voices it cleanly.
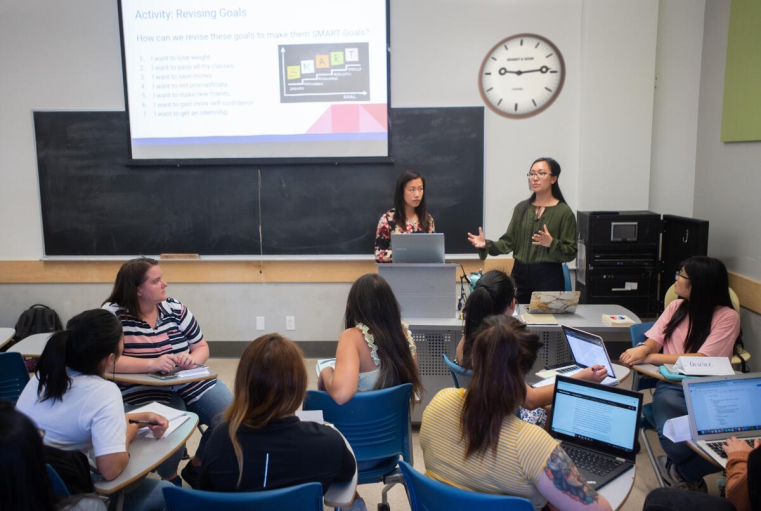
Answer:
9h14
